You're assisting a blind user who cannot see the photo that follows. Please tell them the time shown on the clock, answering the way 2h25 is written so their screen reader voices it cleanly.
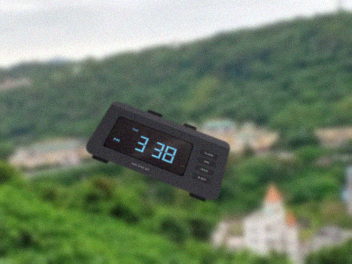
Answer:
3h38
